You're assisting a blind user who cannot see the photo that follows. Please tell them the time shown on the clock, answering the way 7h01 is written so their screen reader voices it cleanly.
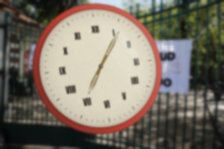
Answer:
7h06
